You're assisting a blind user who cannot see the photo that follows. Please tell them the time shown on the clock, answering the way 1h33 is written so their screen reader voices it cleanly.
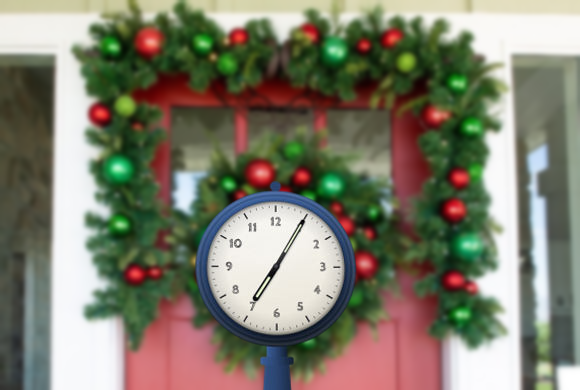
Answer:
7h05
